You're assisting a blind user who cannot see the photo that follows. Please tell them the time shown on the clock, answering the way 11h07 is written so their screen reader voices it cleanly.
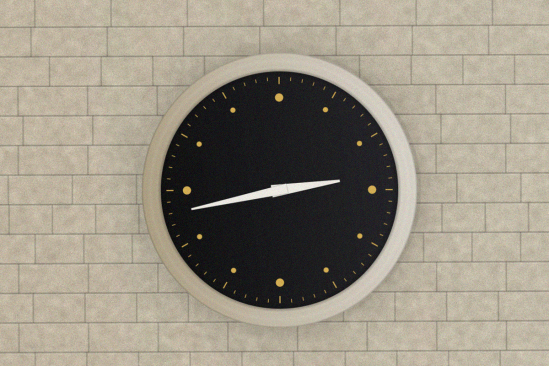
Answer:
2h43
